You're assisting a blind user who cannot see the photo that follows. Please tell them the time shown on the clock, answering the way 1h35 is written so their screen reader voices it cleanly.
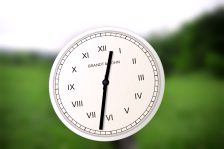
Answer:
12h32
